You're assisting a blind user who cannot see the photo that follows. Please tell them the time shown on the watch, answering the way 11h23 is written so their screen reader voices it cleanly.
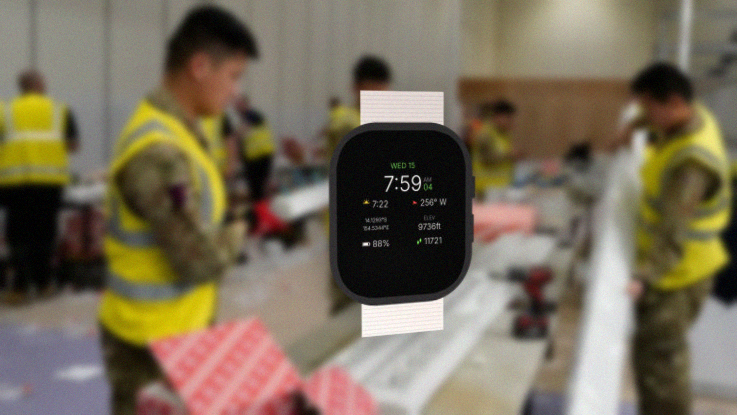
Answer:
7h59
